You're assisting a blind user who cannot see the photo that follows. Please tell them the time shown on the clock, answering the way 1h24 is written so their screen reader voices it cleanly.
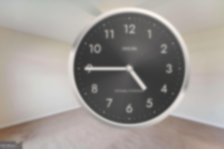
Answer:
4h45
